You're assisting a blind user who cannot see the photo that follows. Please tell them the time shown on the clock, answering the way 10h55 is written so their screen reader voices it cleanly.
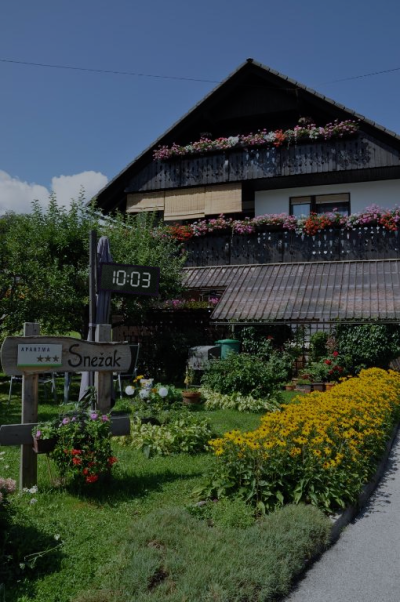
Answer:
10h03
